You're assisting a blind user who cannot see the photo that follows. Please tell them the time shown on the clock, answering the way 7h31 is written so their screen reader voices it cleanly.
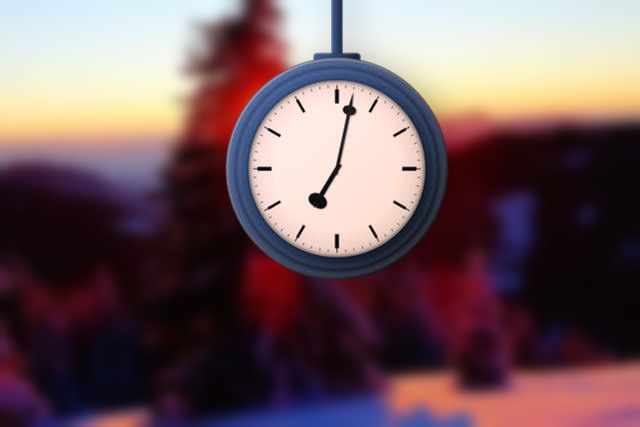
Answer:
7h02
